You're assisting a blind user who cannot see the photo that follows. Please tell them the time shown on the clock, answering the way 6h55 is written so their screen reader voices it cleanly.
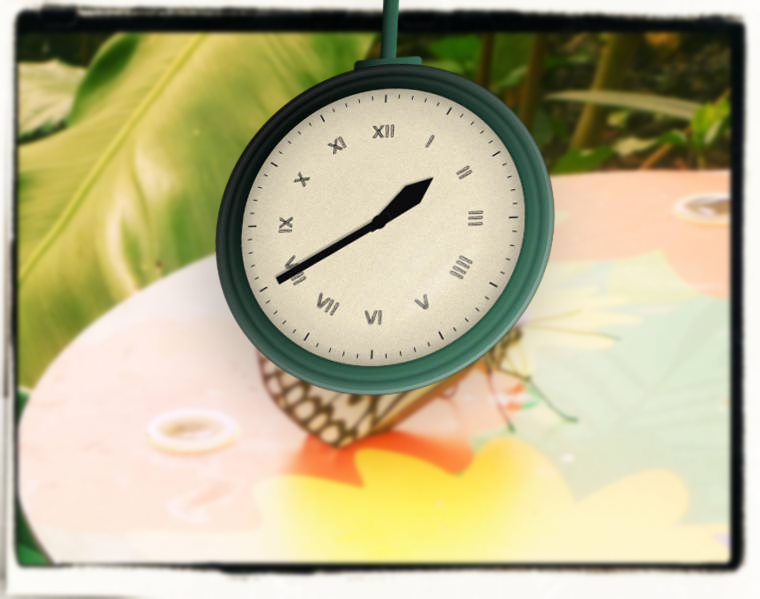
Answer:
1h40
